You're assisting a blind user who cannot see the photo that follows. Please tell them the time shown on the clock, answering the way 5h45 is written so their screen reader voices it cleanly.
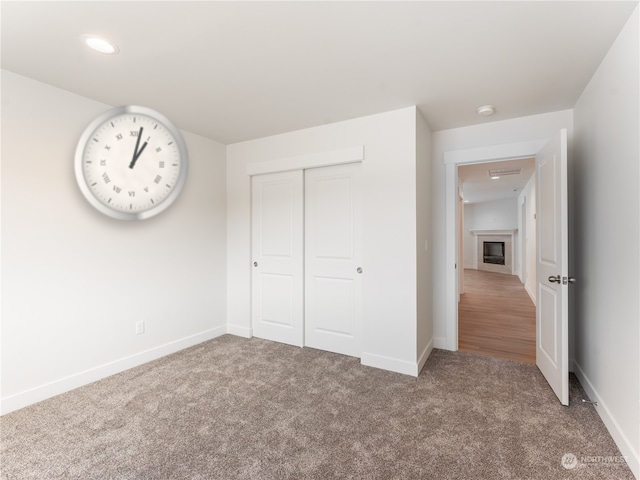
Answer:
1h02
